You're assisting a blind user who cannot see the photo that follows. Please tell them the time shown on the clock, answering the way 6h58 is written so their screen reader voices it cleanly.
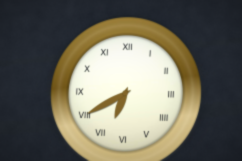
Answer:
6h40
